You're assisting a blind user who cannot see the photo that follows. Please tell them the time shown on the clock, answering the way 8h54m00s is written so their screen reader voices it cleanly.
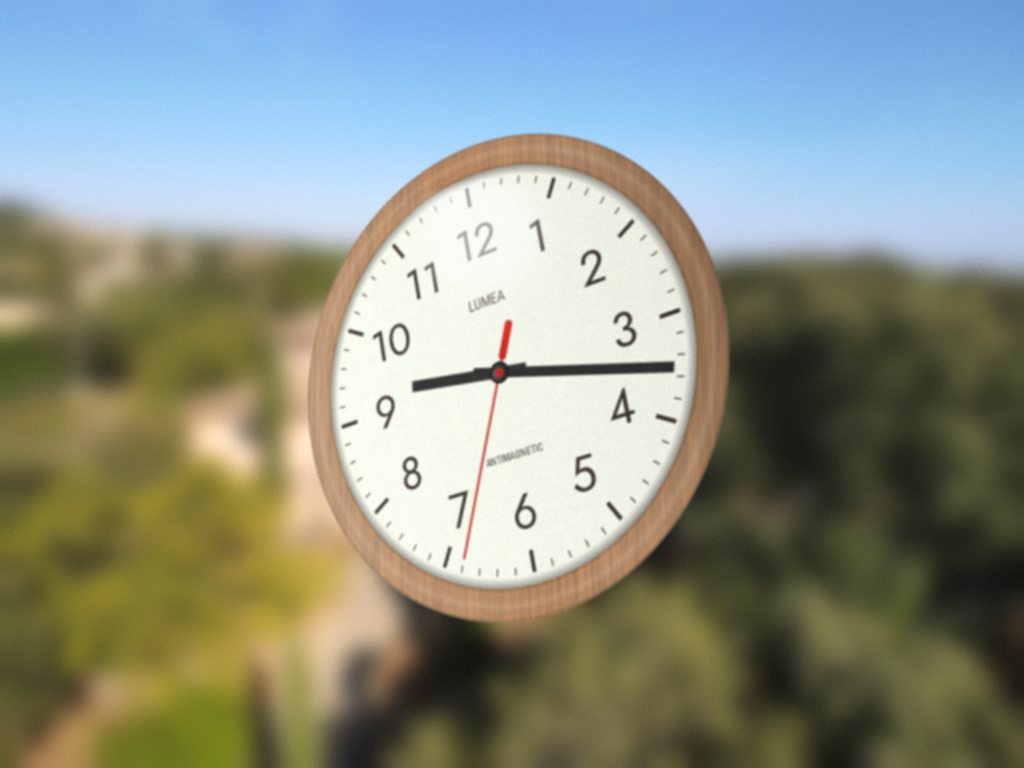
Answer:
9h17m34s
